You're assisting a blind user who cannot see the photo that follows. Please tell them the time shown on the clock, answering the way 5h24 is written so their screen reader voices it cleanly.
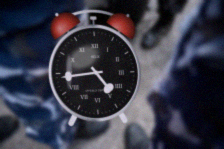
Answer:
4h44
